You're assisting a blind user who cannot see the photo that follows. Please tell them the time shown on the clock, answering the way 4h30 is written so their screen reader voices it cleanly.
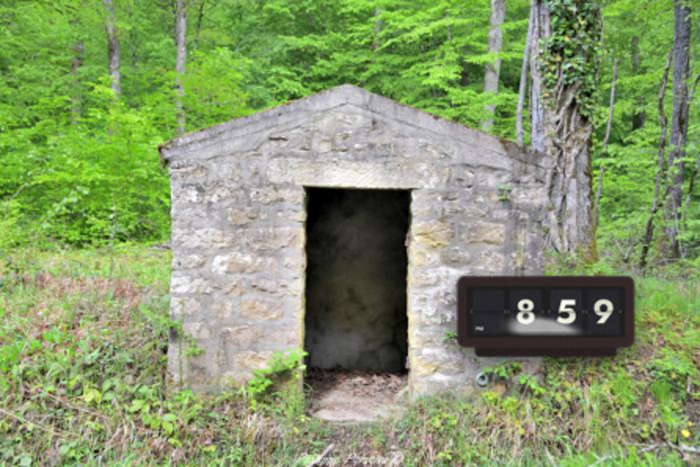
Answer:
8h59
